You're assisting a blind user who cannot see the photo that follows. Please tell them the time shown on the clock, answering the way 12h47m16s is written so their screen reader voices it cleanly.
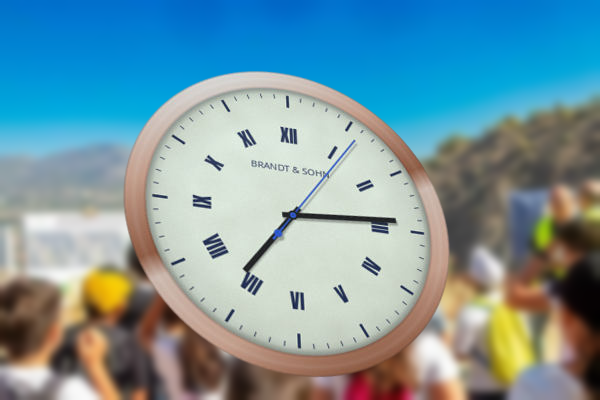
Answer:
7h14m06s
